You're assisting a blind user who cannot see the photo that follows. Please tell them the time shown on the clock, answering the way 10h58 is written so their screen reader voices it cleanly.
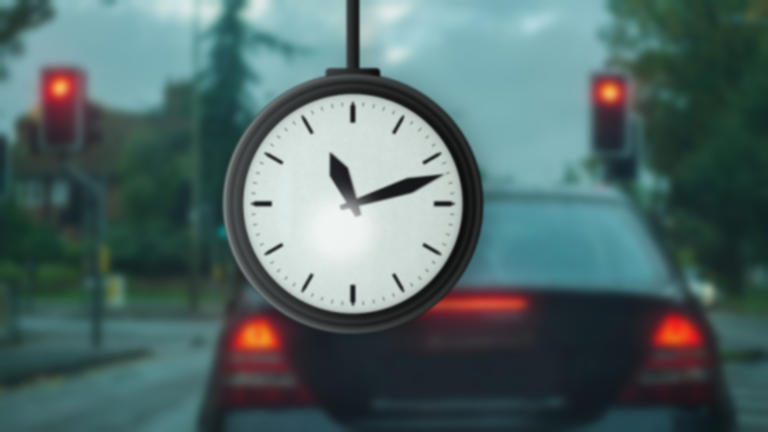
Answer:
11h12
